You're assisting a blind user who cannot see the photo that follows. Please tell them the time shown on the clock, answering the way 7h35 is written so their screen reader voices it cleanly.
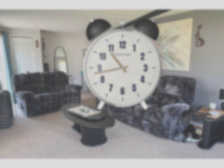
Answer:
10h43
